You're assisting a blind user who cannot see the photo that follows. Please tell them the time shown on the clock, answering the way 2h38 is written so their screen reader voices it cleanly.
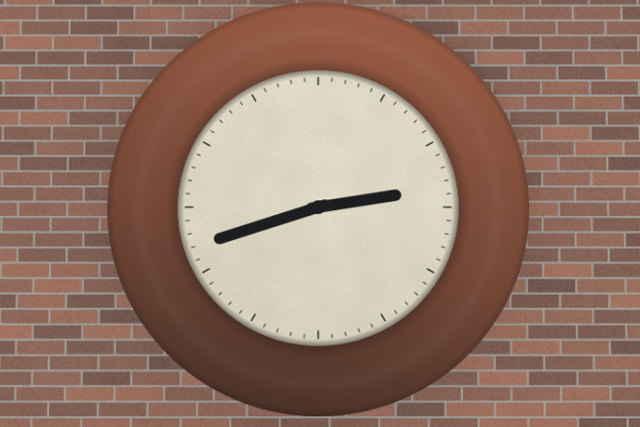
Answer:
2h42
